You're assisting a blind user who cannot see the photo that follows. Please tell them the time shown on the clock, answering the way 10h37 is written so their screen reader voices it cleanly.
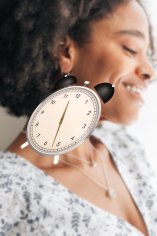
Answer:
11h27
